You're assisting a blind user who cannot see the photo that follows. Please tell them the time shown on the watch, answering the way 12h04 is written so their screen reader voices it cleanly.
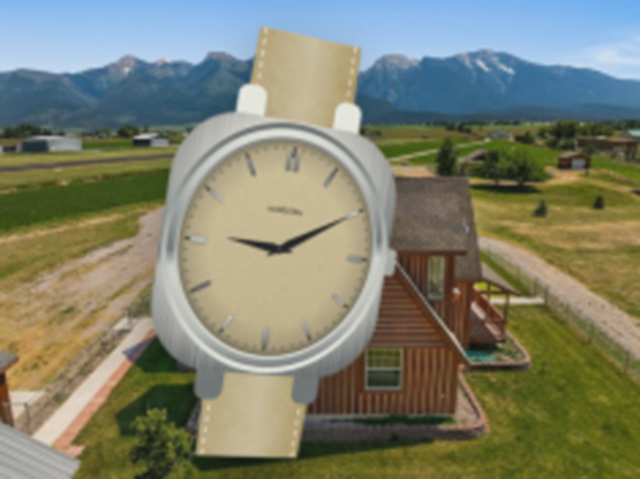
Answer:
9h10
